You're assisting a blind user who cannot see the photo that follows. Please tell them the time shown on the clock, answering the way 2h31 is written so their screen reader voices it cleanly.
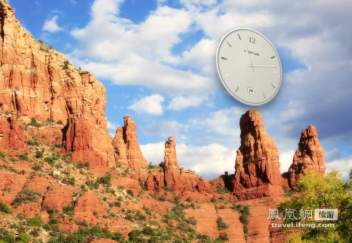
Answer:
11h13
